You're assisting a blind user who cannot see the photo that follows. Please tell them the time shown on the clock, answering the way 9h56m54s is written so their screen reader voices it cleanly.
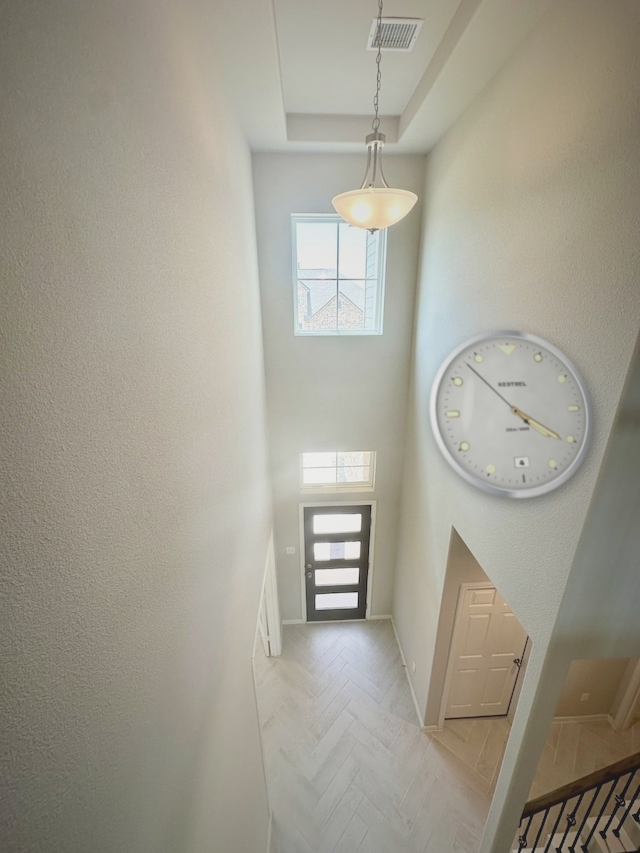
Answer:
4h20m53s
